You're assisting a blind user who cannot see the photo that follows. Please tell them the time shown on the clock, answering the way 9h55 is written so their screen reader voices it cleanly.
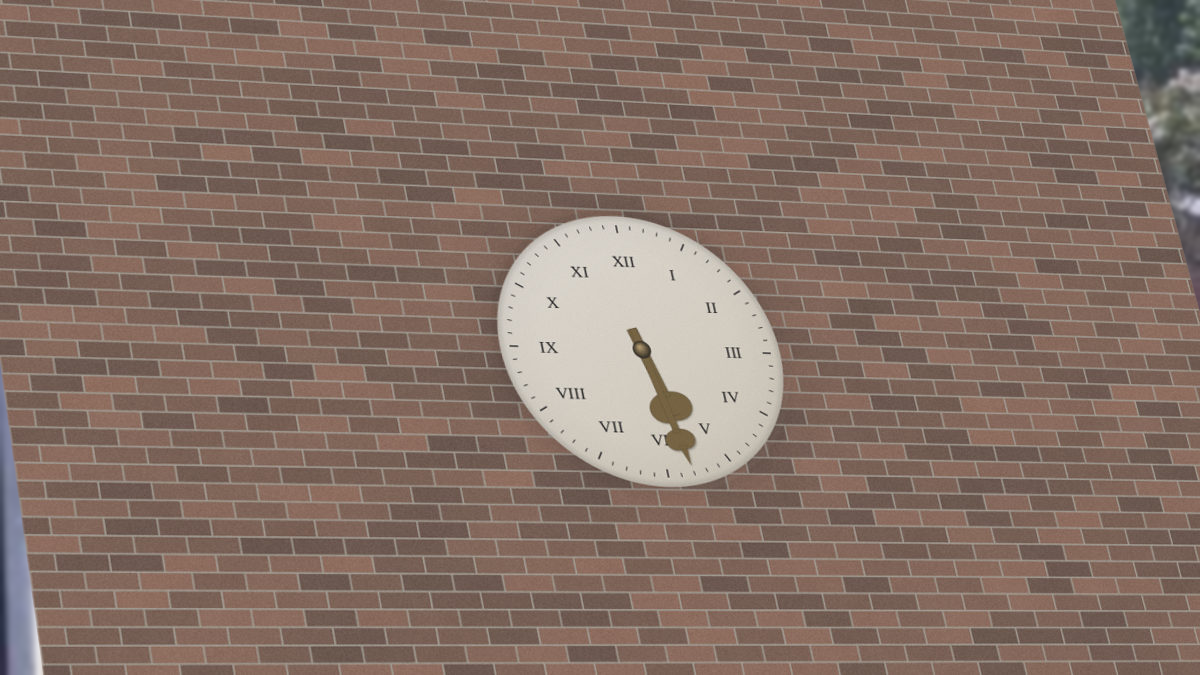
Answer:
5h28
